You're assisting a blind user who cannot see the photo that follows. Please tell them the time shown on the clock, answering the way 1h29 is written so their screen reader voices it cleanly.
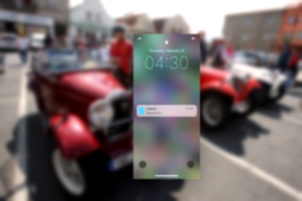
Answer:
4h30
